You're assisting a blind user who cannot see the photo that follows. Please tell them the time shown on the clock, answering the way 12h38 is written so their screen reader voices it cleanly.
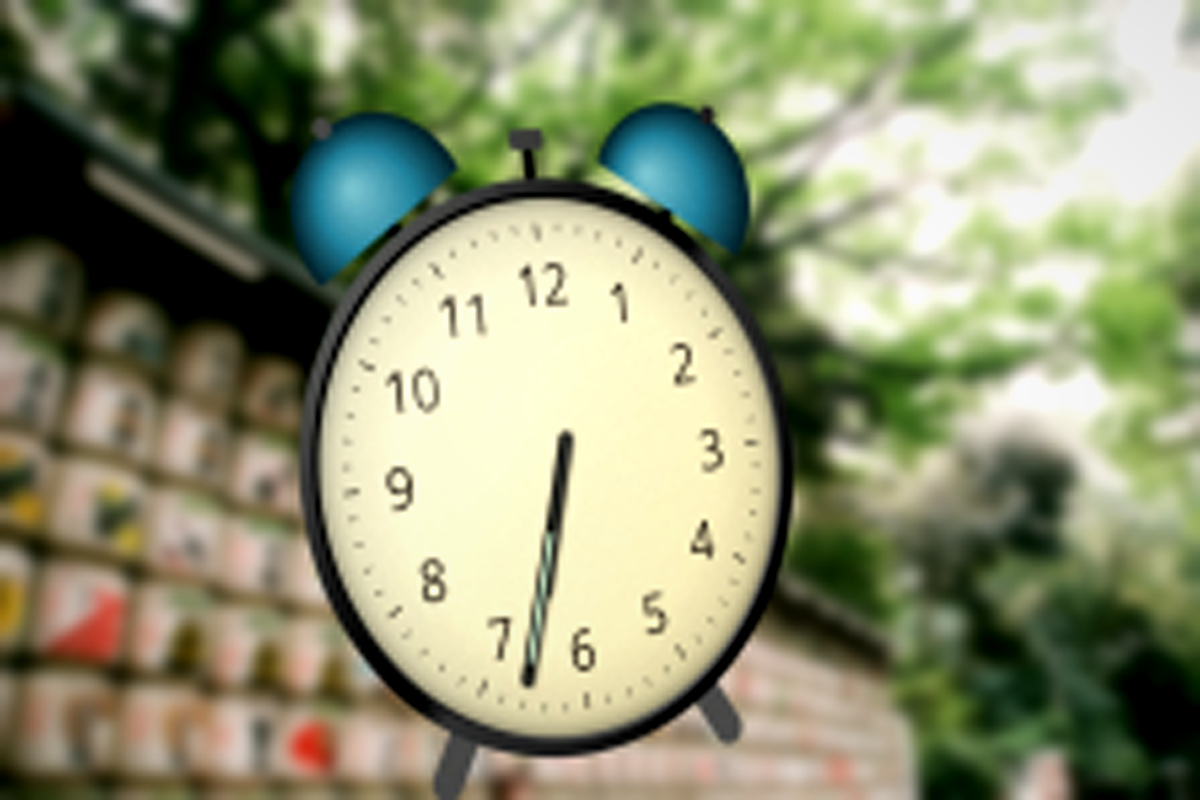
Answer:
6h33
